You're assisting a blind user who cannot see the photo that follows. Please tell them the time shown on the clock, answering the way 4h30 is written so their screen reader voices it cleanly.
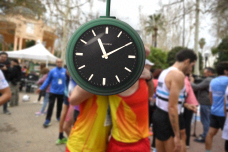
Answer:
11h10
